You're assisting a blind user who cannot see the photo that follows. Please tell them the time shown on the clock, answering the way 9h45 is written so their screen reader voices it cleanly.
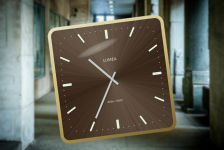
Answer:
10h35
